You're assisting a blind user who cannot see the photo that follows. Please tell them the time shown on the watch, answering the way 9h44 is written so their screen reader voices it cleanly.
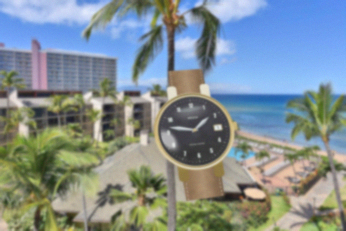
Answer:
1h47
